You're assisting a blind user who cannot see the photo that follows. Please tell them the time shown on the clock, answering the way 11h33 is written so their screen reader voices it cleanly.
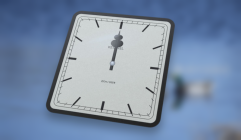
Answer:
12h00
